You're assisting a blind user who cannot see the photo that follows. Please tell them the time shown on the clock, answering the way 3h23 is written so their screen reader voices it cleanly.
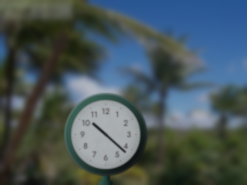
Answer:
10h22
